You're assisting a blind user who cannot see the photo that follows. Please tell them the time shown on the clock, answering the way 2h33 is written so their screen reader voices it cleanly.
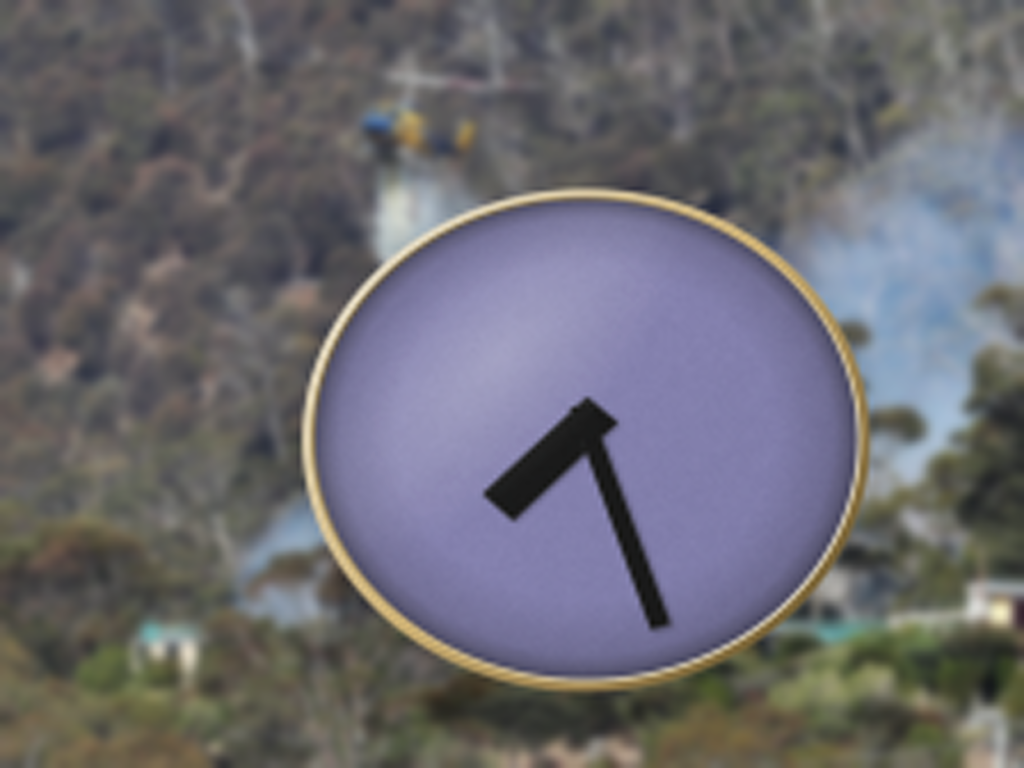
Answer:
7h27
